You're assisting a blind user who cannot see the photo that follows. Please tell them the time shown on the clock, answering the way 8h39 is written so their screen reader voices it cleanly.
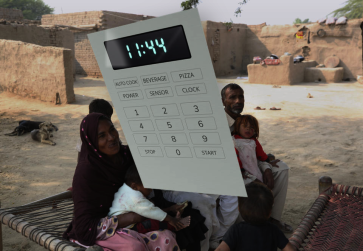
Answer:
11h44
